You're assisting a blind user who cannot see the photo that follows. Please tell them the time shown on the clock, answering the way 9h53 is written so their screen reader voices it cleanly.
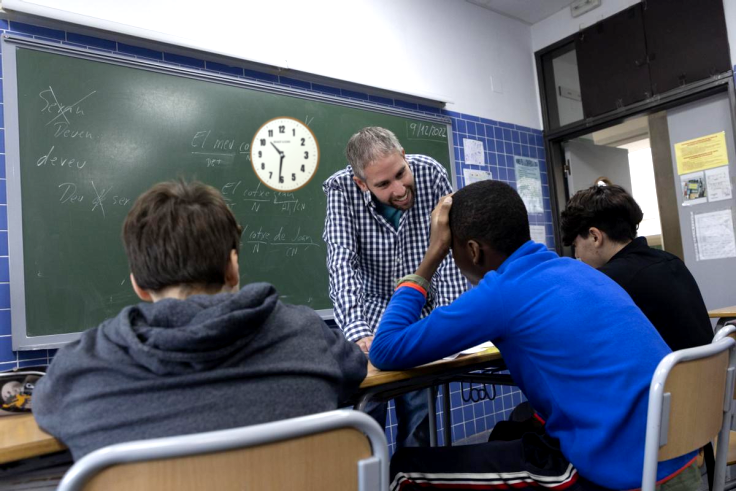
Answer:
10h31
